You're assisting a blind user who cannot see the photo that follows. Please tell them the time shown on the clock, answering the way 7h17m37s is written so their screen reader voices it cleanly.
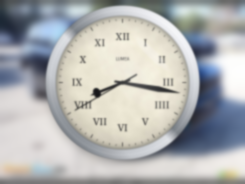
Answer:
8h16m40s
